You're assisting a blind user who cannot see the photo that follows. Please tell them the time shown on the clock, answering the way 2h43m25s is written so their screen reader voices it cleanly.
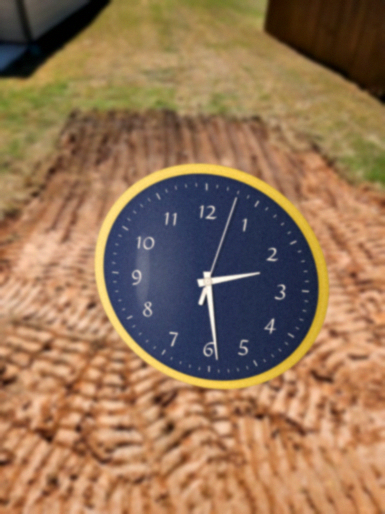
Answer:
2h29m03s
